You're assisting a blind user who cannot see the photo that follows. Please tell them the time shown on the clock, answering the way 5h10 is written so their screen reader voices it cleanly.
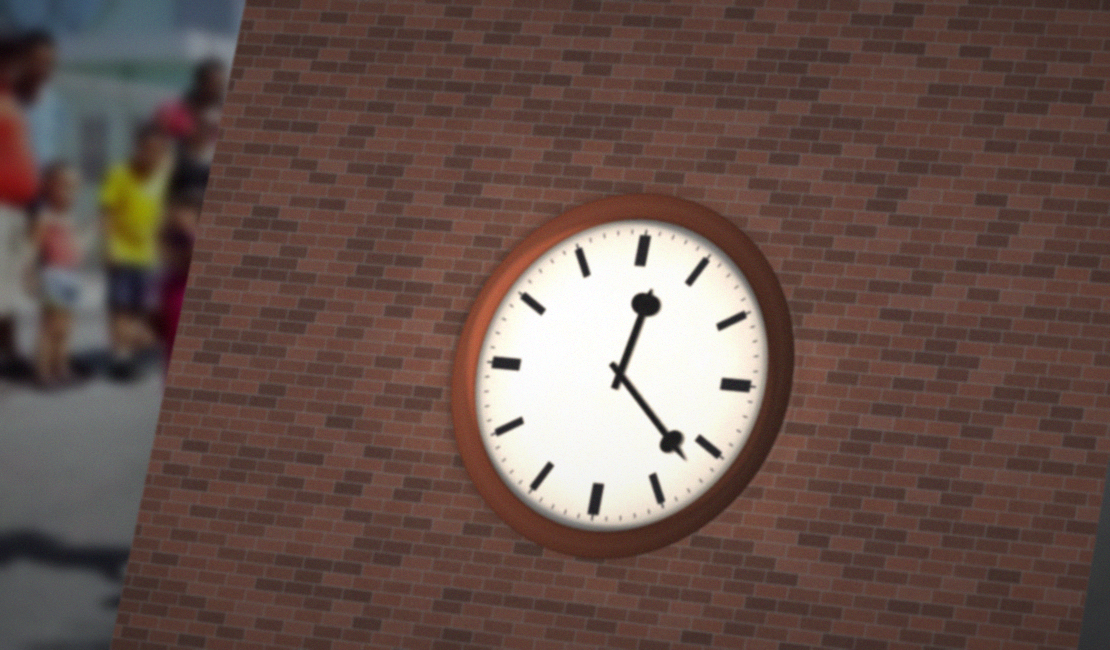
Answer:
12h22
